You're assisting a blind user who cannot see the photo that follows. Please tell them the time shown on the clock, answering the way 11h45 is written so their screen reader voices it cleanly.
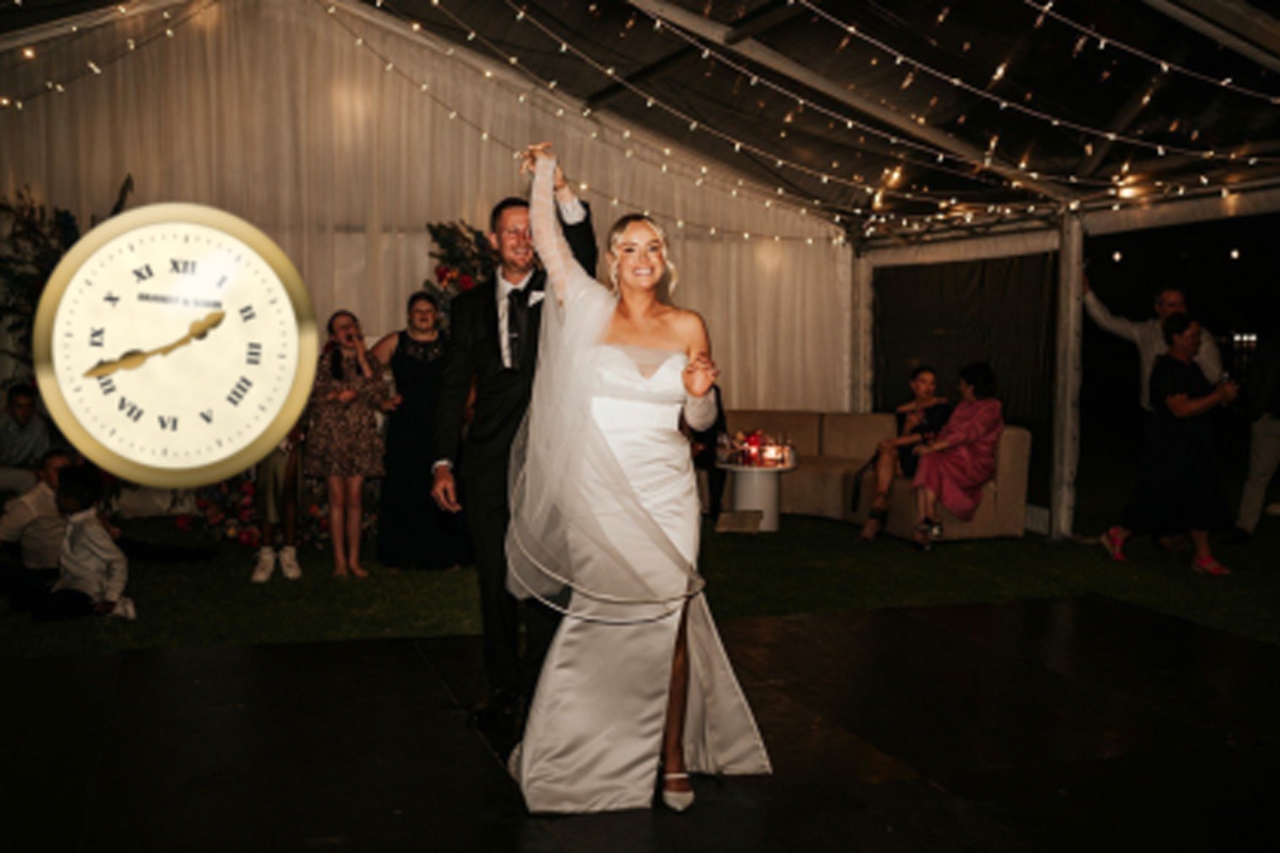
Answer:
1h41
